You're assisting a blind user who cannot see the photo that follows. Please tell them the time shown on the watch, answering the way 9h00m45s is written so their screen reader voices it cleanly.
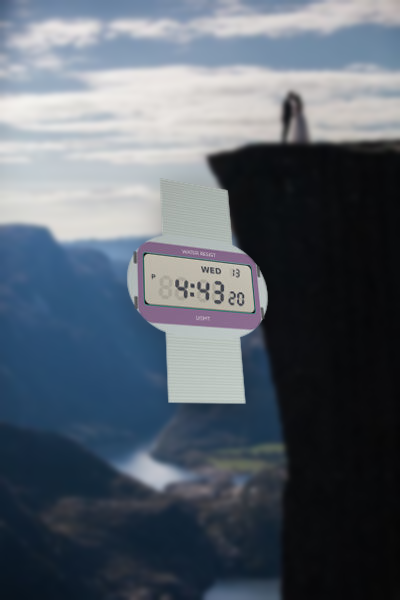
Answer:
4h43m20s
